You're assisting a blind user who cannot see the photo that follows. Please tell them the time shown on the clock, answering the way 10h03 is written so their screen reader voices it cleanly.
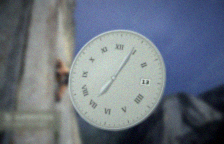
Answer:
7h04
